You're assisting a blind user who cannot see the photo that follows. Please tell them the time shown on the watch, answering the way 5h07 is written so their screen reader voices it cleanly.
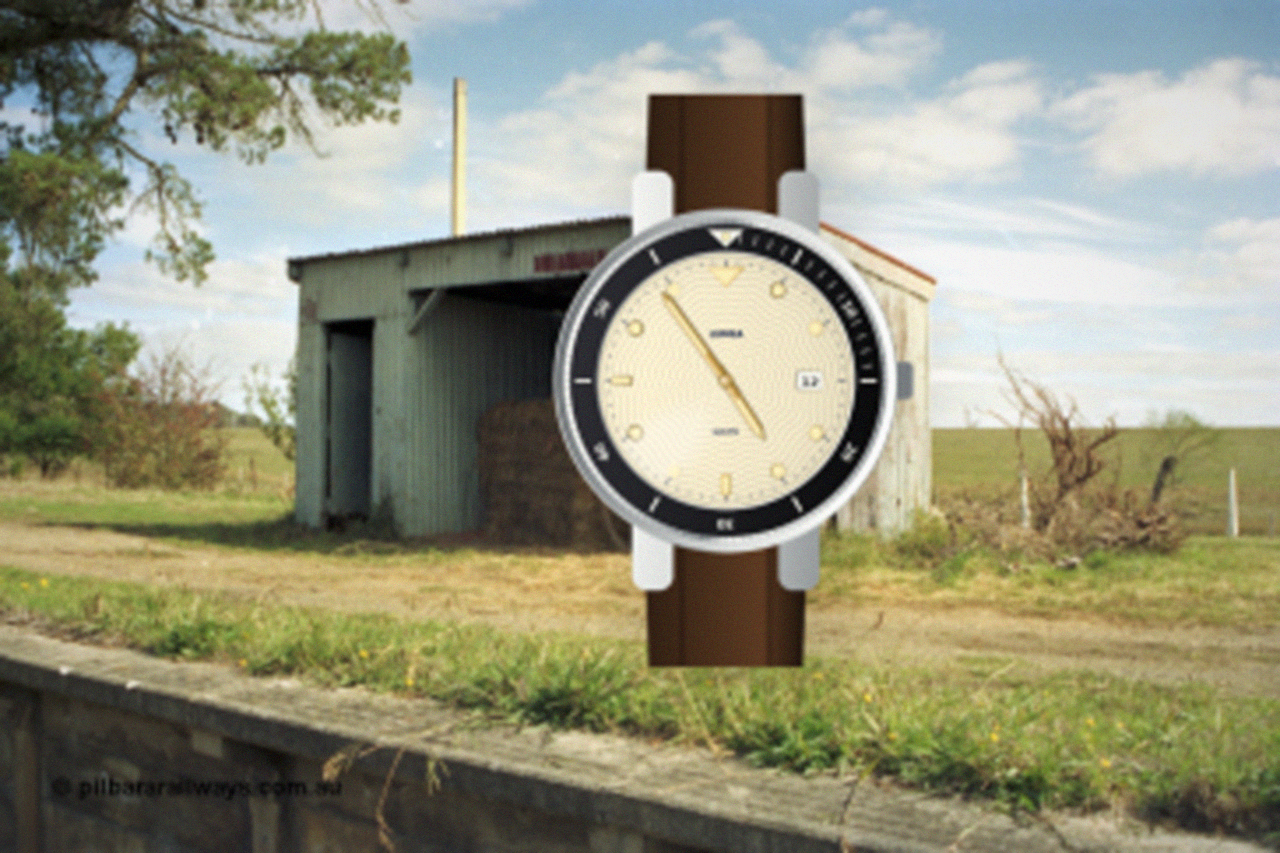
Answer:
4h54
